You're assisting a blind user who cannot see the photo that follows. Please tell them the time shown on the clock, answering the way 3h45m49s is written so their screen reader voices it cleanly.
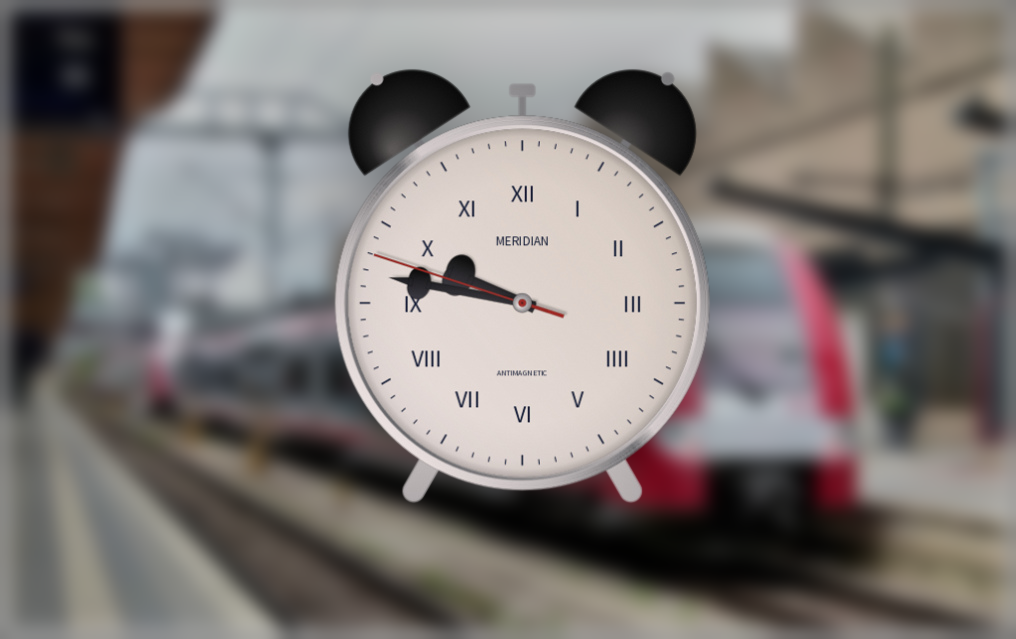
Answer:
9h46m48s
